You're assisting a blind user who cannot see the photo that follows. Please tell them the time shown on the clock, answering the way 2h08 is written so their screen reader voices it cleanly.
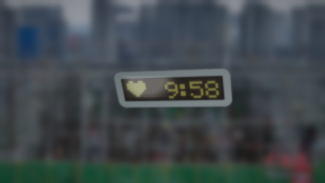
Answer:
9h58
